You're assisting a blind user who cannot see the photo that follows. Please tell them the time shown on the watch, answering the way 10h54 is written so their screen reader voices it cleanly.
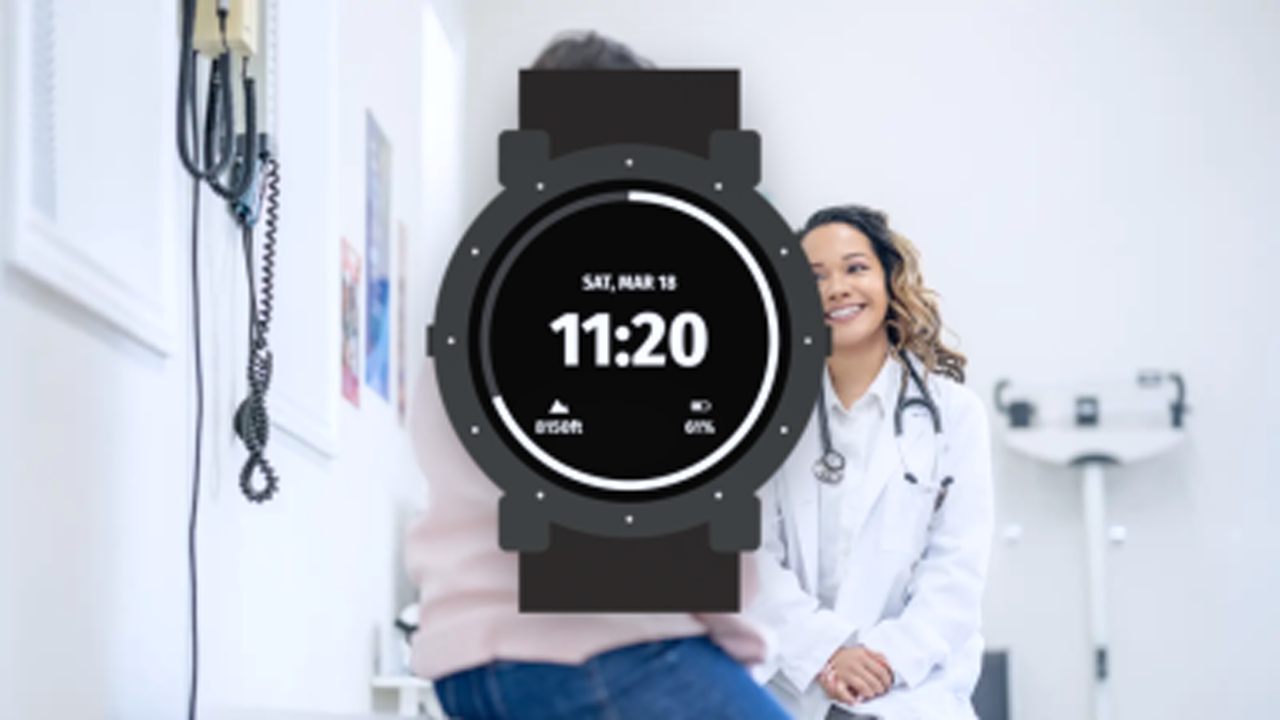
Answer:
11h20
